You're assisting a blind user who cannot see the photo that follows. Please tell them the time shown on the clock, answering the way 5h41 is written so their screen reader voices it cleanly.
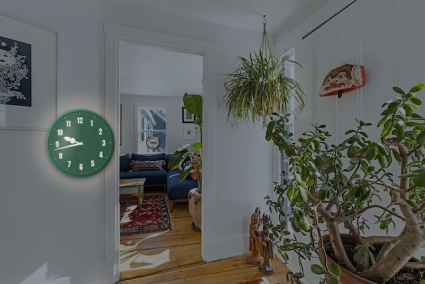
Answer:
9h43
